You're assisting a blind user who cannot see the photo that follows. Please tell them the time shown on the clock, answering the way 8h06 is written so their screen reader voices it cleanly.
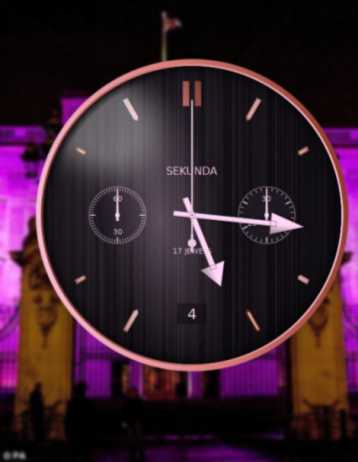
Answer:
5h16
